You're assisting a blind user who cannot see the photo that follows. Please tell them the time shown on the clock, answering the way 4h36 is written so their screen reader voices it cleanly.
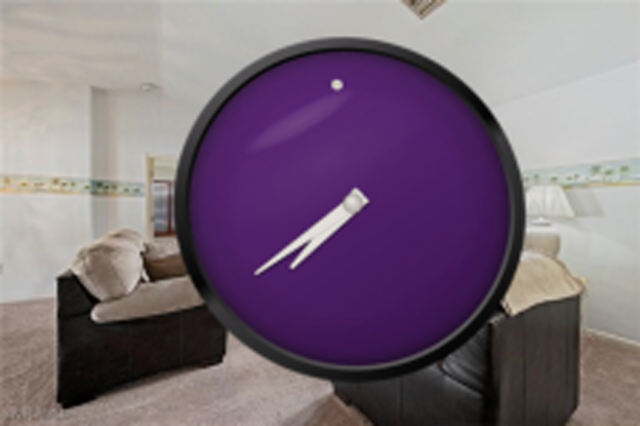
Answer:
7h40
